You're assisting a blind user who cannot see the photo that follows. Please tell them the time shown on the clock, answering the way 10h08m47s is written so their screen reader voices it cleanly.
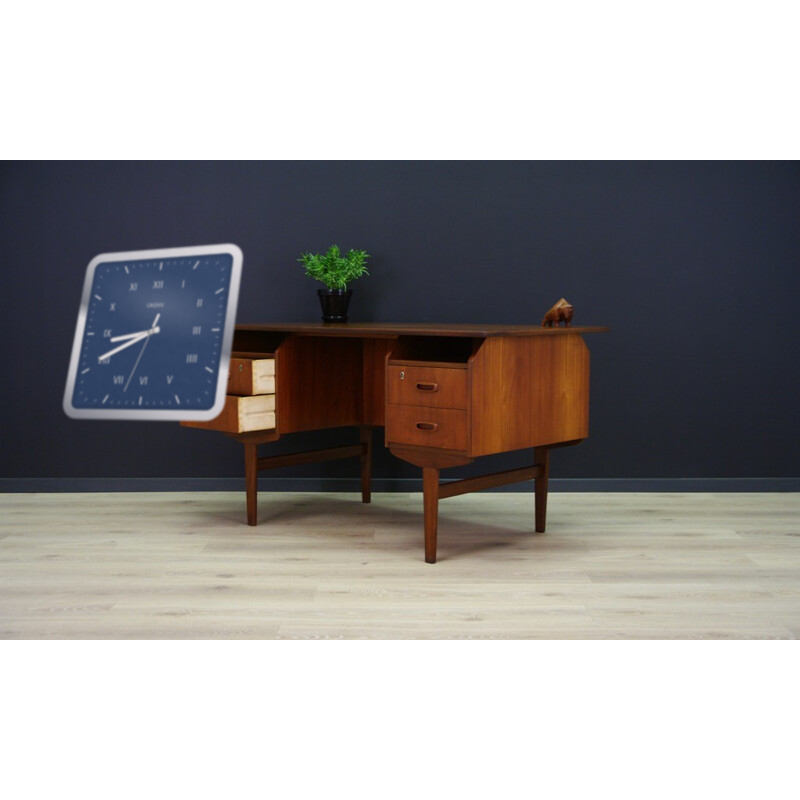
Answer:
8h40m33s
